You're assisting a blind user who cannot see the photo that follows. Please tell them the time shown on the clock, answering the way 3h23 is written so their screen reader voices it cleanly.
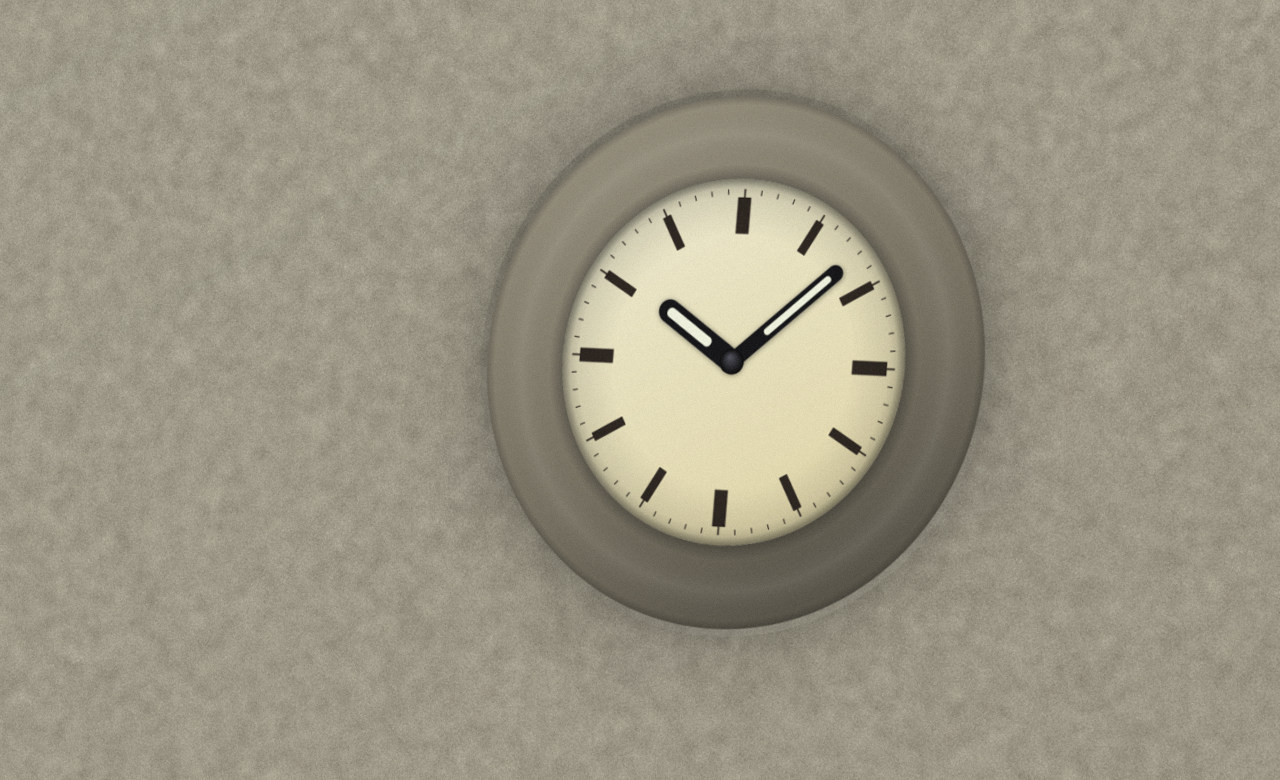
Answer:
10h08
